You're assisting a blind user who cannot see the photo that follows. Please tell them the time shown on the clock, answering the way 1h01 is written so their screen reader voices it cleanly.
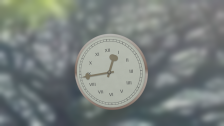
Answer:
12h44
